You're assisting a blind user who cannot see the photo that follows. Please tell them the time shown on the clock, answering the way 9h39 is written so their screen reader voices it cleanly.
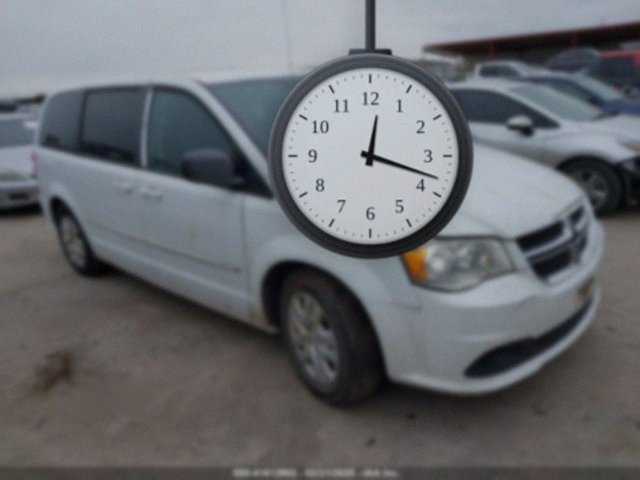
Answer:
12h18
